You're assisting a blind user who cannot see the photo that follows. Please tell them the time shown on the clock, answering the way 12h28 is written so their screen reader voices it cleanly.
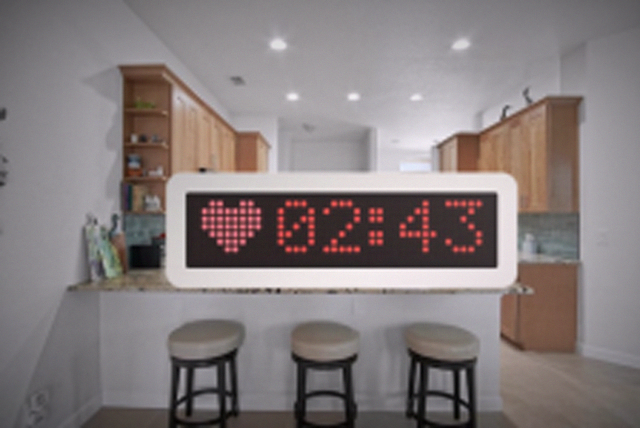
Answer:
2h43
